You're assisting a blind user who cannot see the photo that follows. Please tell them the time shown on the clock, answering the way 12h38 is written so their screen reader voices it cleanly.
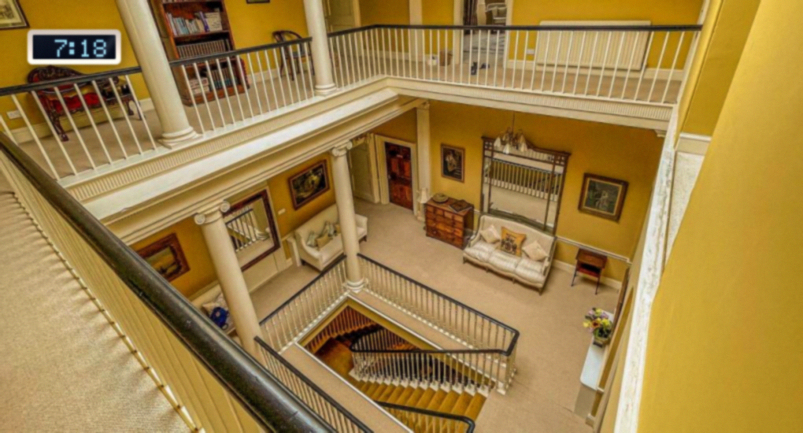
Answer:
7h18
